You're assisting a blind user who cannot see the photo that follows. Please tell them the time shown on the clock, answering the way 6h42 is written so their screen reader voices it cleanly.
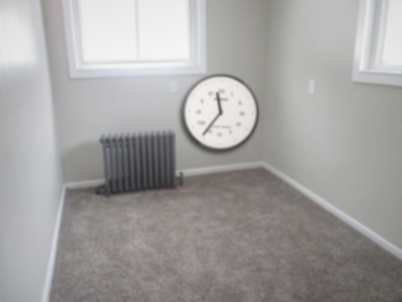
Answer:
11h36
